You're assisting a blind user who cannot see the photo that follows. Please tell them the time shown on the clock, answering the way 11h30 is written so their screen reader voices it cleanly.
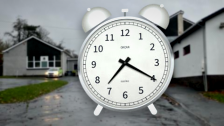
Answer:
7h20
